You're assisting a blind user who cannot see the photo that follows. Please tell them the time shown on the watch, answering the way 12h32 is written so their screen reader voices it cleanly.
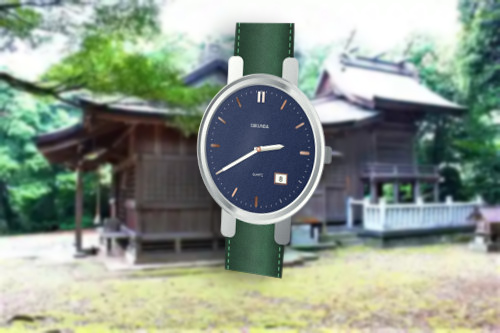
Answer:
2h40
